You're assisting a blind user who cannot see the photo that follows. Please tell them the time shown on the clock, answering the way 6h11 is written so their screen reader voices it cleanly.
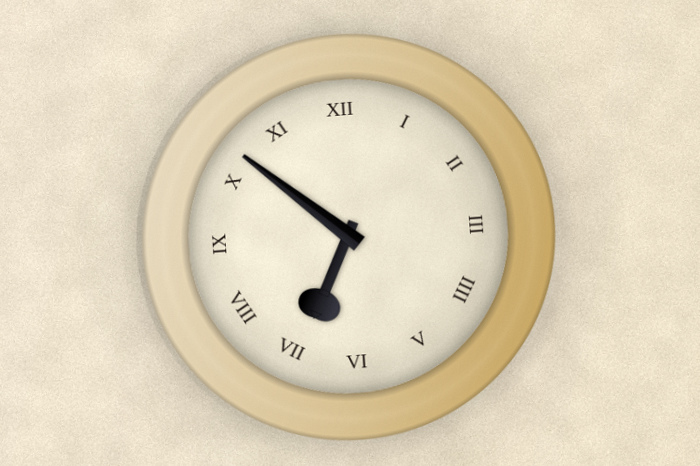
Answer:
6h52
